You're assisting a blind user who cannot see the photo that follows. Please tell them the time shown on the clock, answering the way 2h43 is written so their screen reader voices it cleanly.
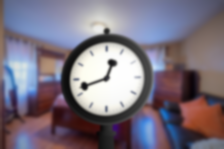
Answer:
12h42
